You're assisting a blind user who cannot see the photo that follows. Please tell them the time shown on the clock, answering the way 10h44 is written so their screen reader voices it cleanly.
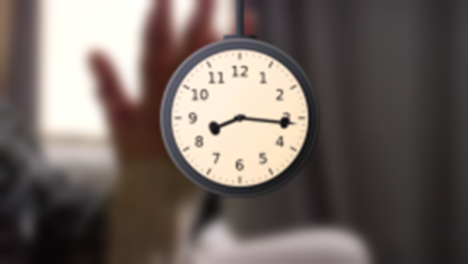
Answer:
8h16
